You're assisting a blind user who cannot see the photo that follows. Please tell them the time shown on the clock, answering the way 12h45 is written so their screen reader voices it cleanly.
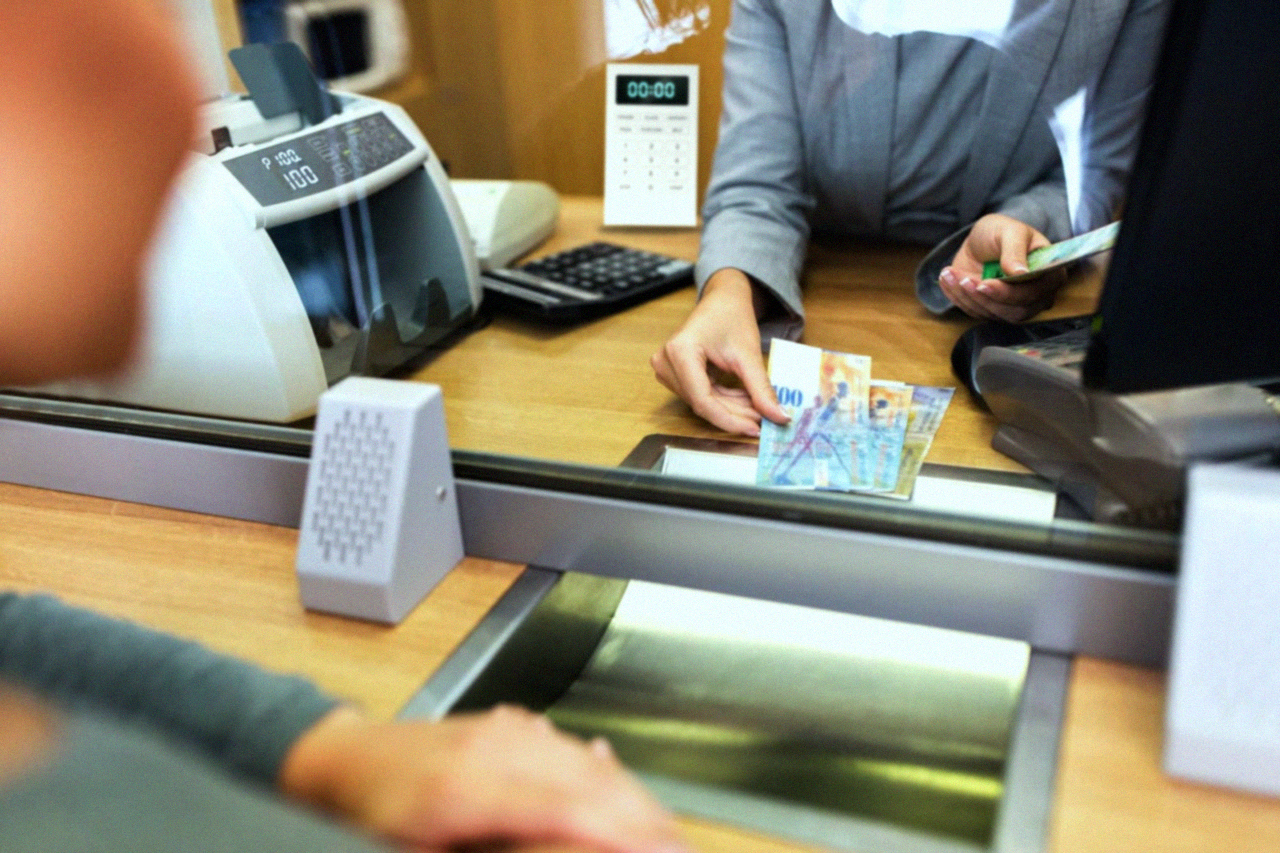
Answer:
0h00
